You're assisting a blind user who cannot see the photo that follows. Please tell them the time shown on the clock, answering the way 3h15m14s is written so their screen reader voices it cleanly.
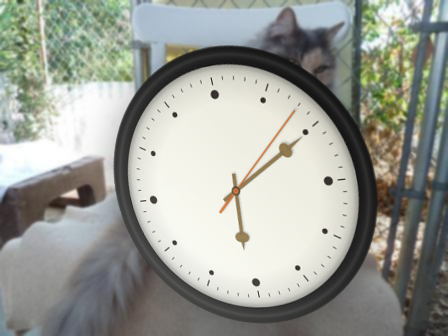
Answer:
6h10m08s
